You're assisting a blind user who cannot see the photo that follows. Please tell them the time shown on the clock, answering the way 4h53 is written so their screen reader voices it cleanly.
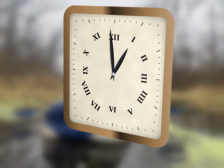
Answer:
12h59
